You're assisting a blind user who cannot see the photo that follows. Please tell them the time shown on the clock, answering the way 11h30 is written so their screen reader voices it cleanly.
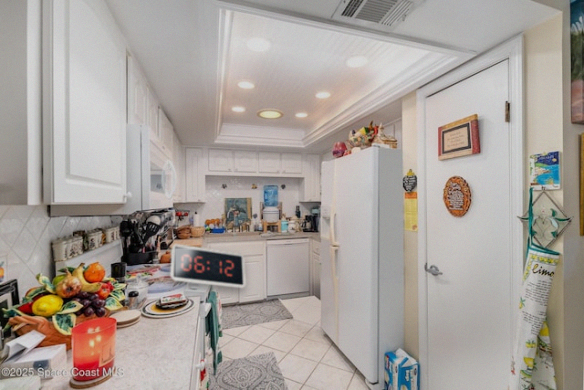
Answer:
6h12
